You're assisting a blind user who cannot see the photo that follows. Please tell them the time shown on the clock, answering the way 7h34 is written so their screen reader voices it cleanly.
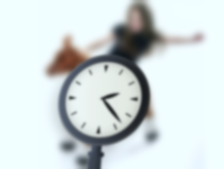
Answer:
2h23
